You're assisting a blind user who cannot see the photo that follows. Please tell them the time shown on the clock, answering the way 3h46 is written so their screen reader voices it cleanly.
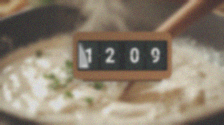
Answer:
12h09
